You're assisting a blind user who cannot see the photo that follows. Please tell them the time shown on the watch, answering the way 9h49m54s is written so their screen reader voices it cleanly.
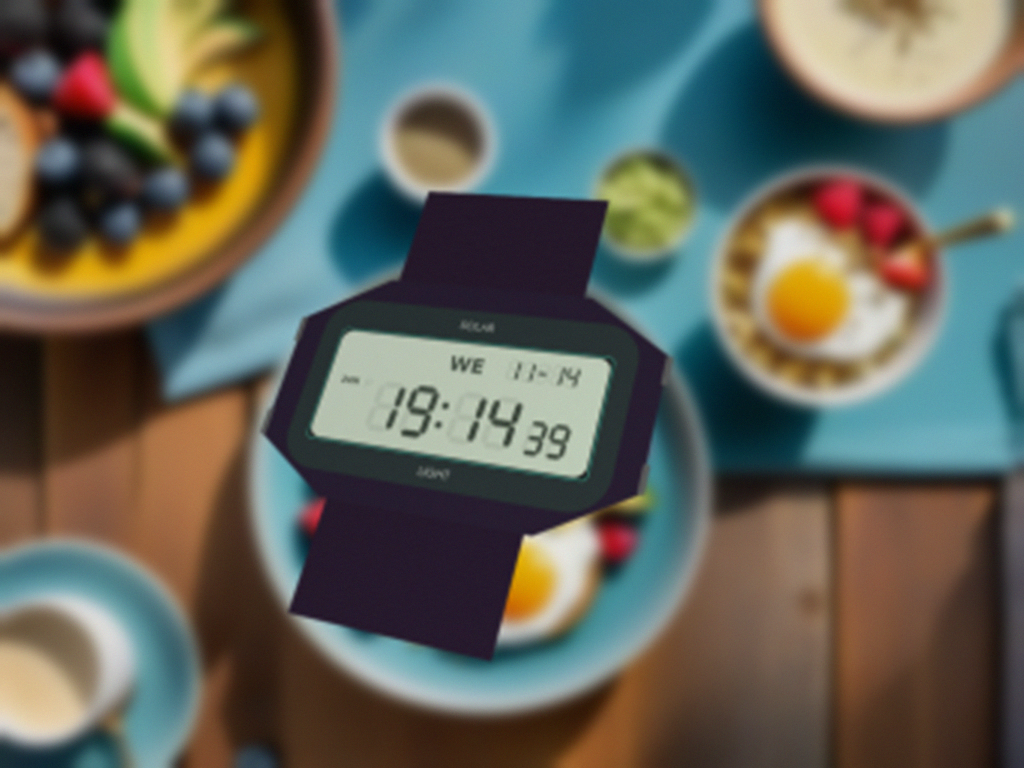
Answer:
19h14m39s
